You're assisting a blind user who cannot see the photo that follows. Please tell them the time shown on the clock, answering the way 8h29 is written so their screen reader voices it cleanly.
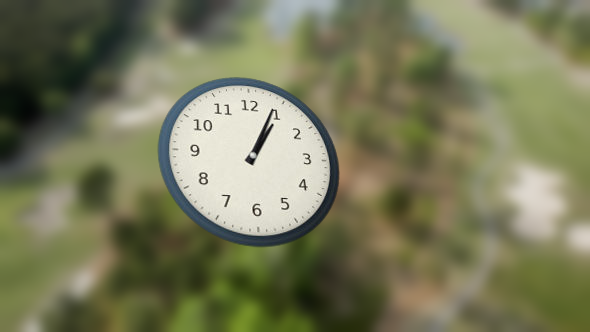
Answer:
1h04
